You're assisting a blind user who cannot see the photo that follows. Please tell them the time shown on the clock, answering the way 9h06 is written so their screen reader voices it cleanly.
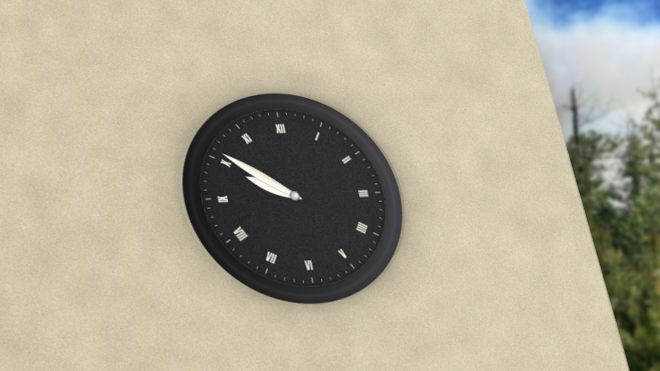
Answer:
9h51
